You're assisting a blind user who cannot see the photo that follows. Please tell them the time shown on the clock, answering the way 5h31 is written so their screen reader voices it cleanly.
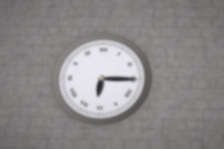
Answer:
6h15
